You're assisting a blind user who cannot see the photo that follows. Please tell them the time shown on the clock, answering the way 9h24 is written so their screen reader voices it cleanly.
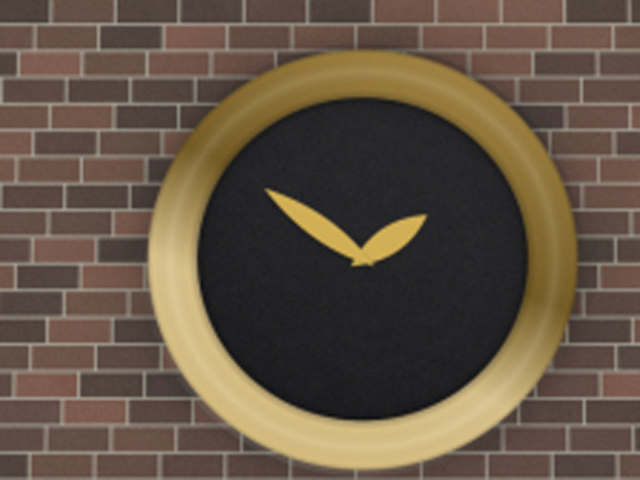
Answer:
1h51
